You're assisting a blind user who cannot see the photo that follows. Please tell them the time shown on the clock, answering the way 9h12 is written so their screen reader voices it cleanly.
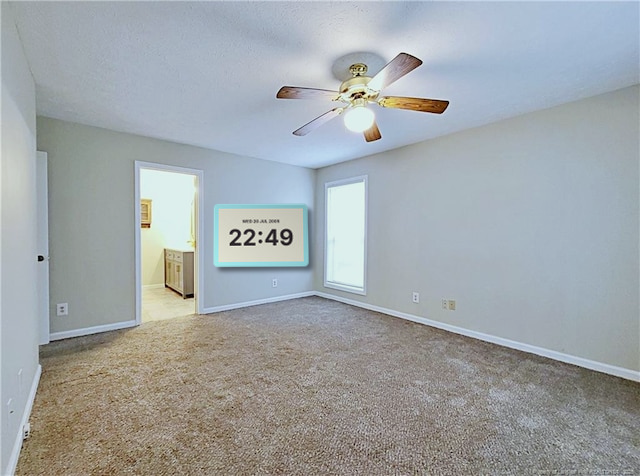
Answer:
22h49
